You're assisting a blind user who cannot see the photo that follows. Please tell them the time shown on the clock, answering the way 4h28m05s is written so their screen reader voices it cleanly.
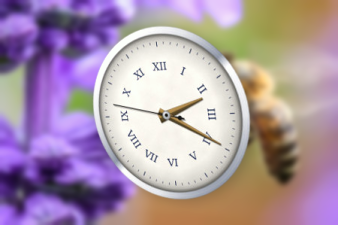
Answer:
2h19m47s
